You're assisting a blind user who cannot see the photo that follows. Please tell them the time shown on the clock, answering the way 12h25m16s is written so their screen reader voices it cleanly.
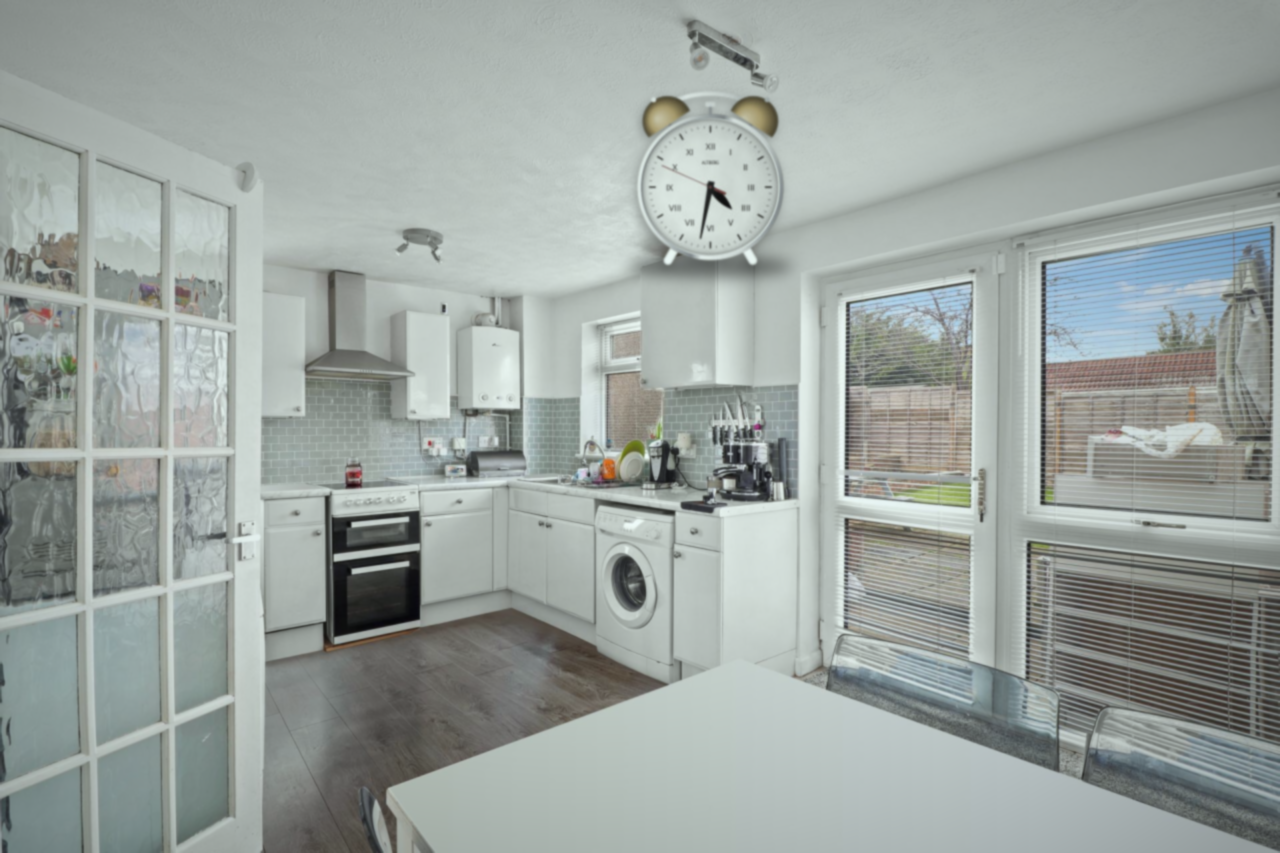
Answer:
4h31m49s
